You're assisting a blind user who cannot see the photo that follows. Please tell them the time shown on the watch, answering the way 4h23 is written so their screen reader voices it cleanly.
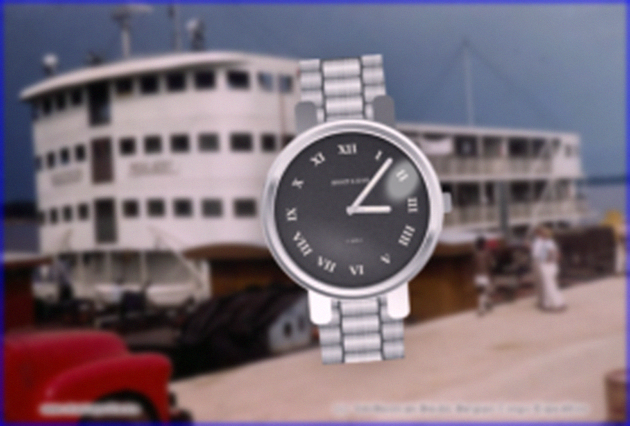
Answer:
3h07
